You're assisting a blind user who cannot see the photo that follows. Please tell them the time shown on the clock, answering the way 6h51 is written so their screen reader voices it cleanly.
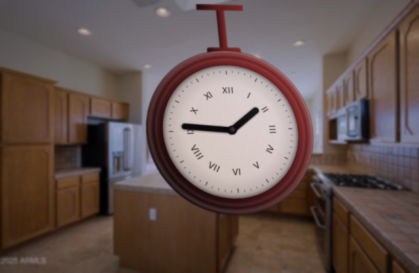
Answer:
1h46
